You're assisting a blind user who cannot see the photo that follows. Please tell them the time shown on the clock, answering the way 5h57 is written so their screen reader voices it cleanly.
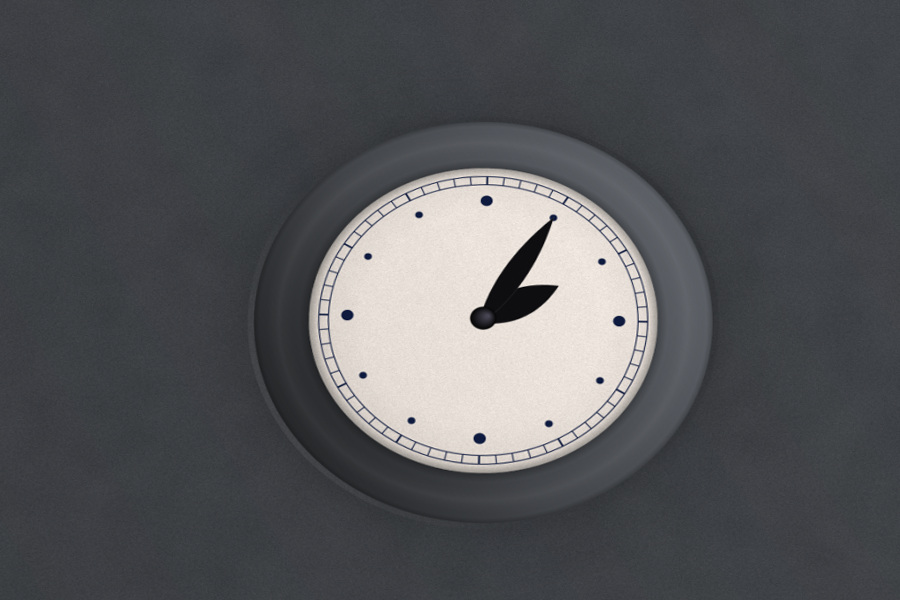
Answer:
2h05
